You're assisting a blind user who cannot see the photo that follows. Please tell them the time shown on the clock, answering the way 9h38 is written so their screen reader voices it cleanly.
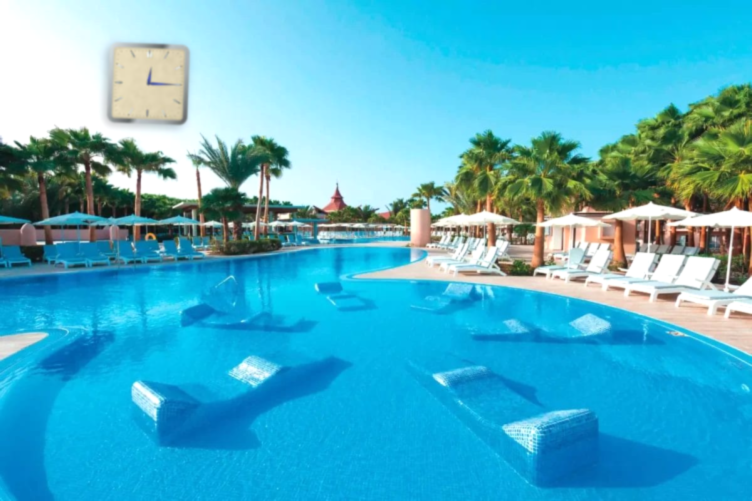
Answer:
12h15
